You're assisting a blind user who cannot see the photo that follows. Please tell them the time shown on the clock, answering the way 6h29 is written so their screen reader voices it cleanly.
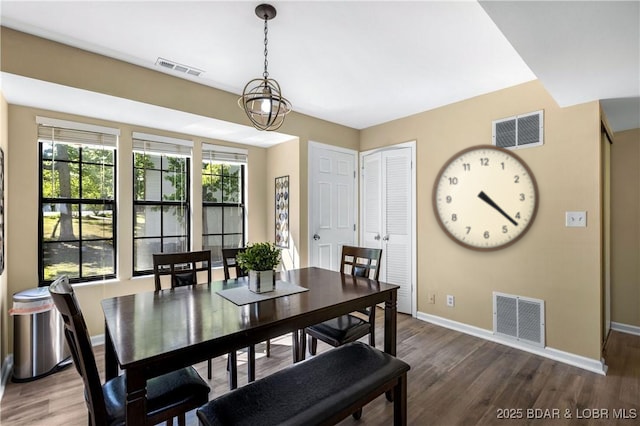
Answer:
4h22
